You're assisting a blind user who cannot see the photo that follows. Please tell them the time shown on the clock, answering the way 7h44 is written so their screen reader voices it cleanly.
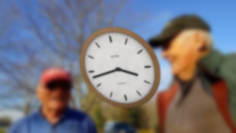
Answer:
3h43
